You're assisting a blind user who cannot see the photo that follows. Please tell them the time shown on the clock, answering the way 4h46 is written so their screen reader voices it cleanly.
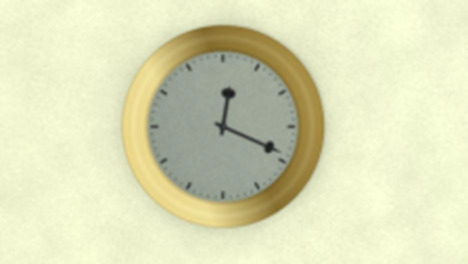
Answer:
12h19
